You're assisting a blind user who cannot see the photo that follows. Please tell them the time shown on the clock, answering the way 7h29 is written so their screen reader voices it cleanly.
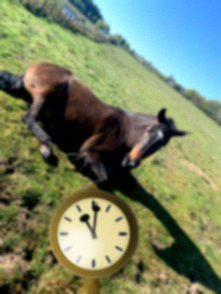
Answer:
11h01
